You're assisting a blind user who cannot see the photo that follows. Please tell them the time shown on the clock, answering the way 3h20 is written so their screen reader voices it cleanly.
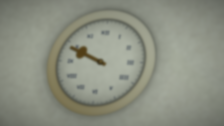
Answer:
9h49
